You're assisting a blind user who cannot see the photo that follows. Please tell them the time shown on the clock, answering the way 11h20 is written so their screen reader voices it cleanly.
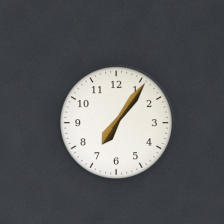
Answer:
7h06
